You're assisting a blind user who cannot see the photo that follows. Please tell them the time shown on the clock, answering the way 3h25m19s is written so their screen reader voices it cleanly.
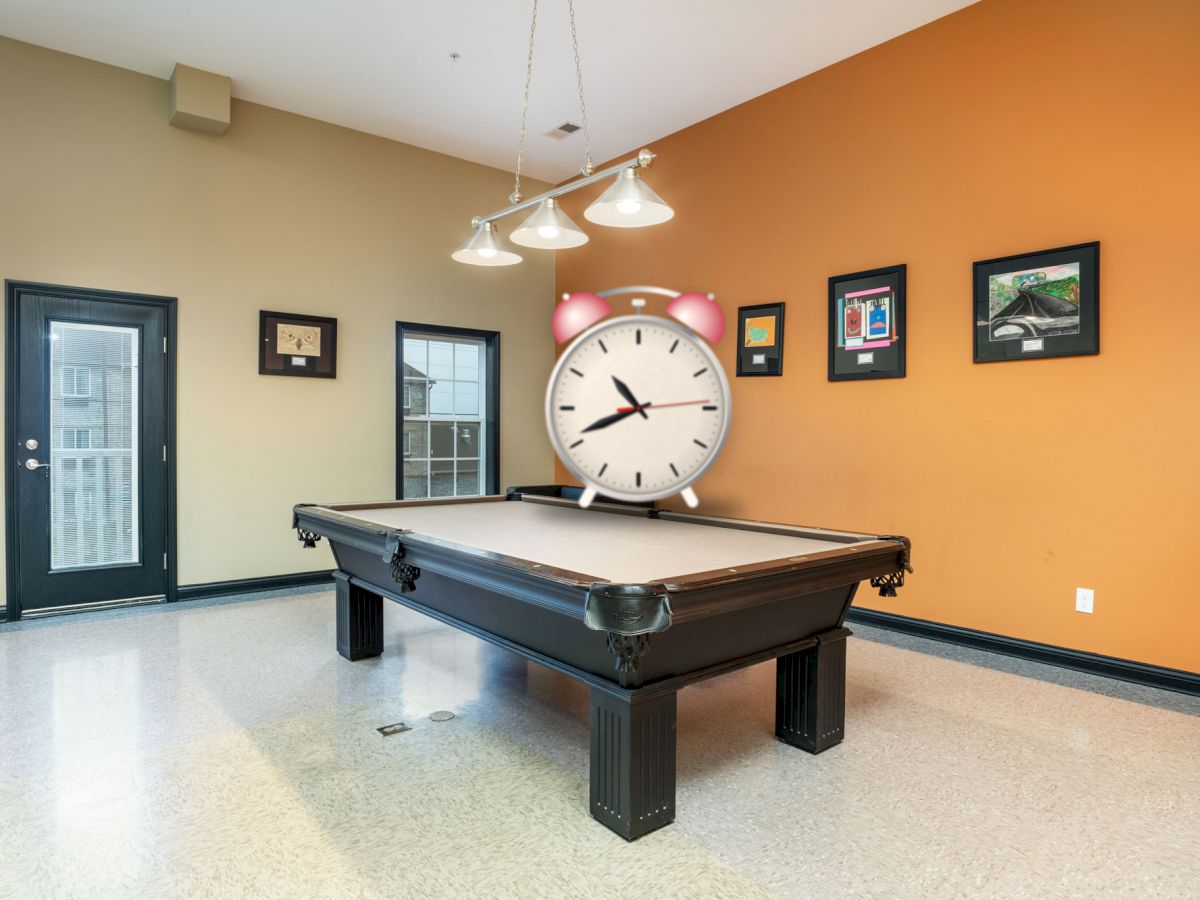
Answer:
10h41m14s
